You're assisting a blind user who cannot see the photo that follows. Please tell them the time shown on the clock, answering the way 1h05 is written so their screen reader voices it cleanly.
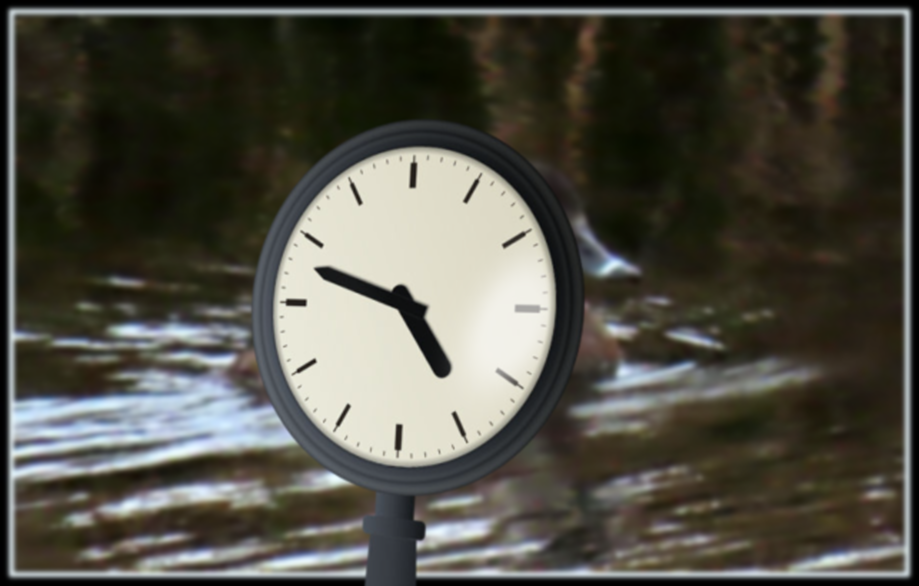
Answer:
4h48
